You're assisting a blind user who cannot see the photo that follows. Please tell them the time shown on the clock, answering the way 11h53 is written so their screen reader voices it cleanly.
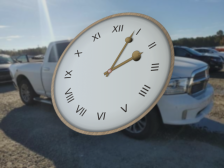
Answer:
2h04
